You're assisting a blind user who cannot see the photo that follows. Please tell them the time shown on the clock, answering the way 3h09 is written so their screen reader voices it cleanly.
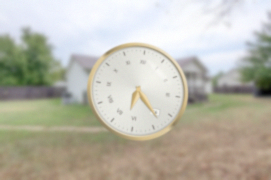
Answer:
6h23
